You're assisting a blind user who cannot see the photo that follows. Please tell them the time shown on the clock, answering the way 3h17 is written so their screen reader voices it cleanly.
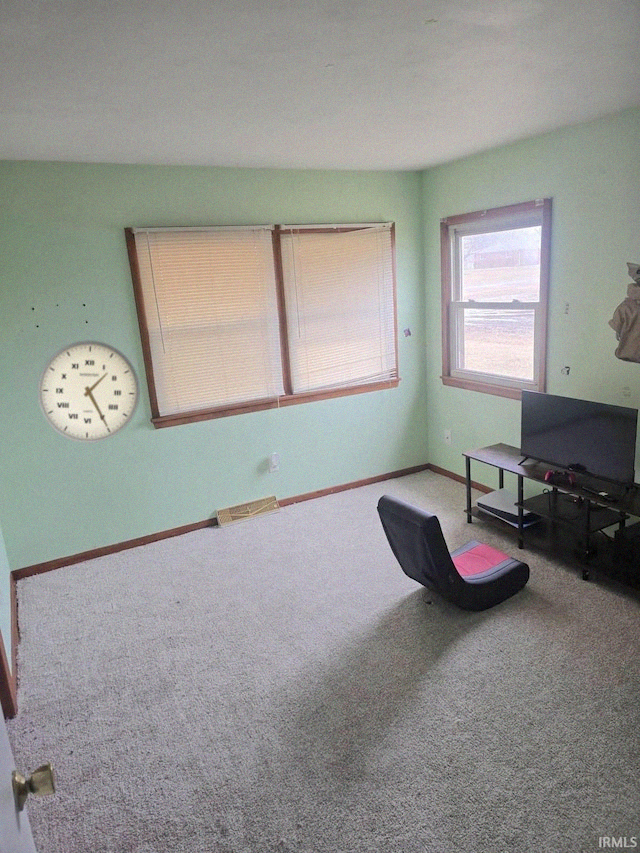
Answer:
1h25
